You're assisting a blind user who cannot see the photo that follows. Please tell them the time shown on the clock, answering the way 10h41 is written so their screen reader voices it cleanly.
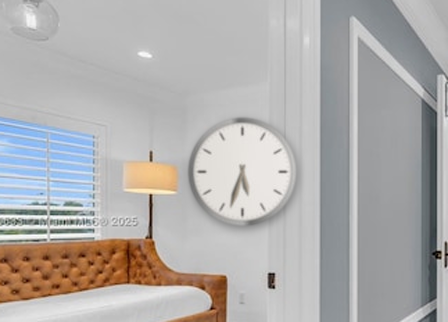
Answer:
5h33
